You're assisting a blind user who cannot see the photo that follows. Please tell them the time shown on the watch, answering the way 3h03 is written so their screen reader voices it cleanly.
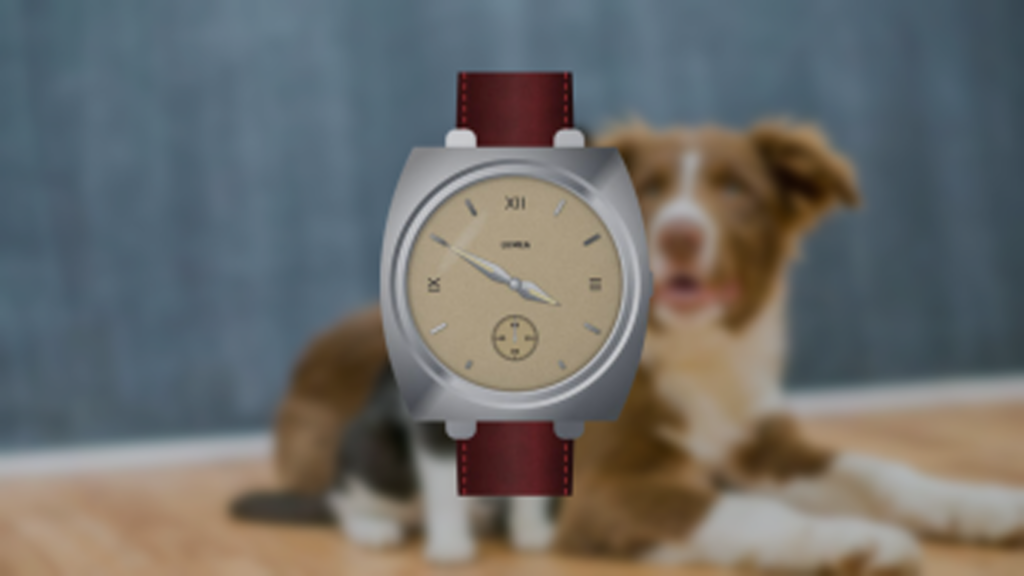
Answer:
3h50
